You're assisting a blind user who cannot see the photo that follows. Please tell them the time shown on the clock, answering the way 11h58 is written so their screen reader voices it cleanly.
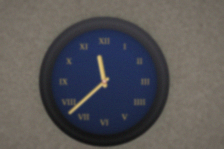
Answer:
11h38
